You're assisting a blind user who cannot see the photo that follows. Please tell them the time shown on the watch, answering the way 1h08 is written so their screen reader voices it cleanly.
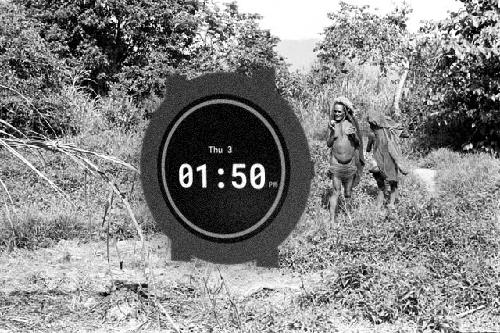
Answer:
1h50
